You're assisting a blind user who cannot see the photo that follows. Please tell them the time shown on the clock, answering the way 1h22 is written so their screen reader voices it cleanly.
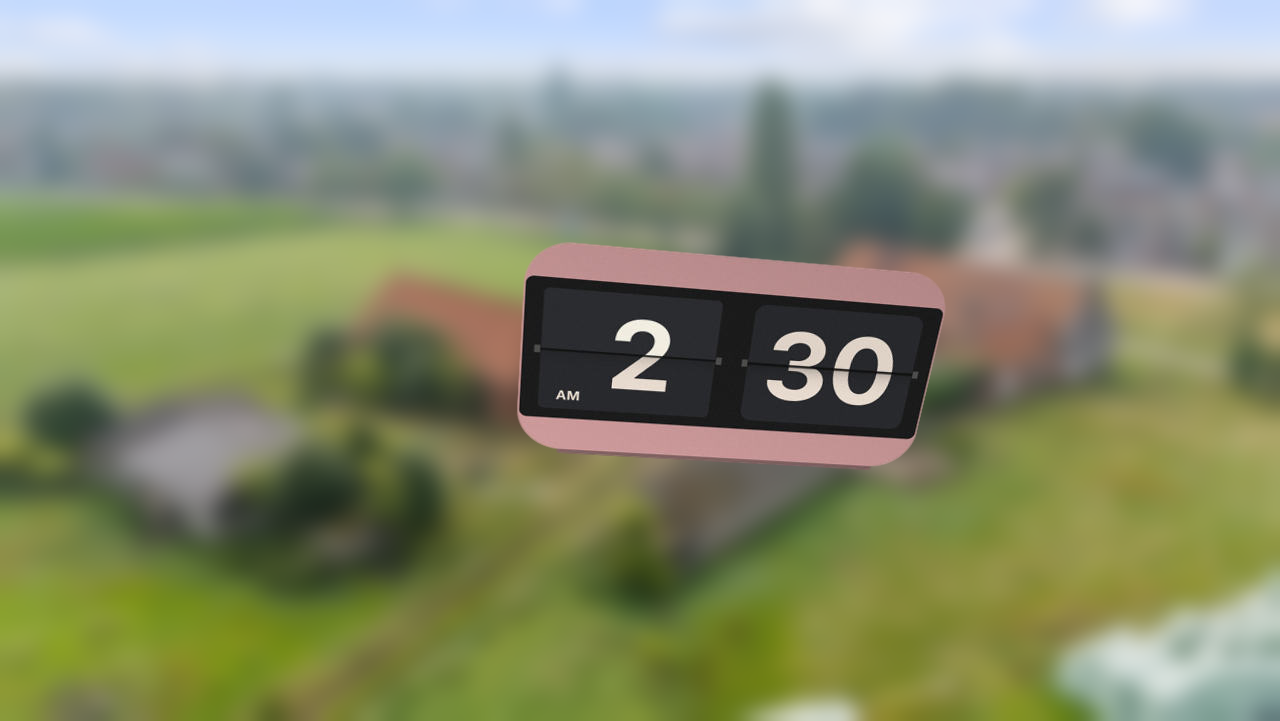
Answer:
2h30
